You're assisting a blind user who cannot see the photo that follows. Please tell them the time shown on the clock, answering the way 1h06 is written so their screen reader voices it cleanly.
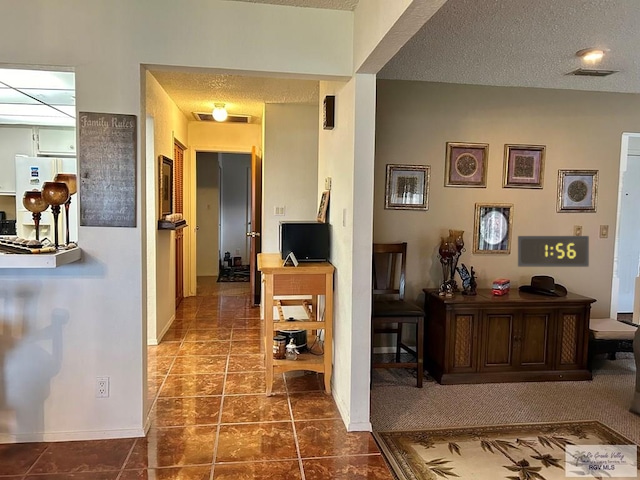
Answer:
1h56
